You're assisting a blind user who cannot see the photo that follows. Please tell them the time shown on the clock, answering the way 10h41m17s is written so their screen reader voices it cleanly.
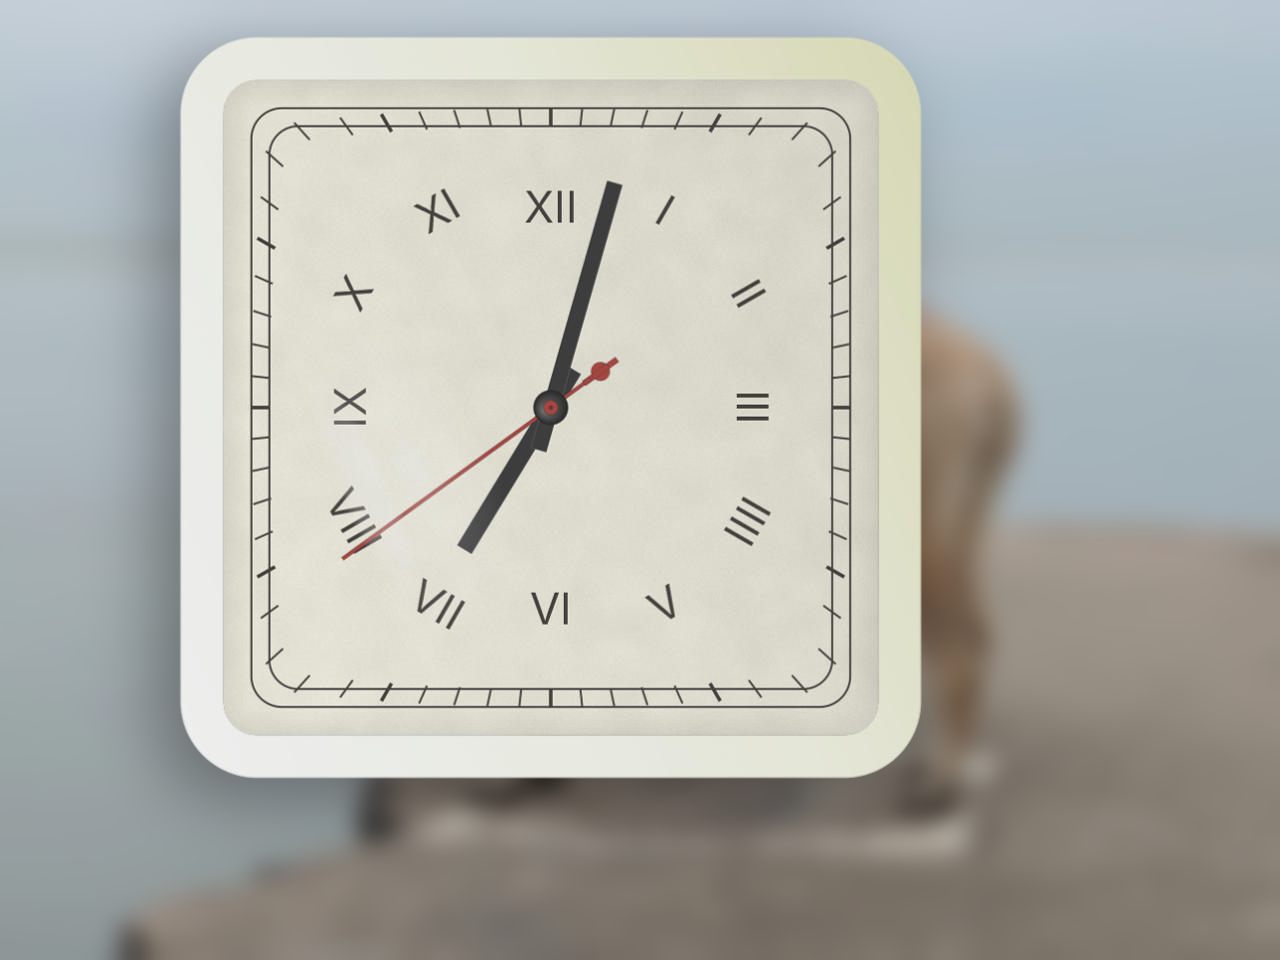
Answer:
7h02m39s
